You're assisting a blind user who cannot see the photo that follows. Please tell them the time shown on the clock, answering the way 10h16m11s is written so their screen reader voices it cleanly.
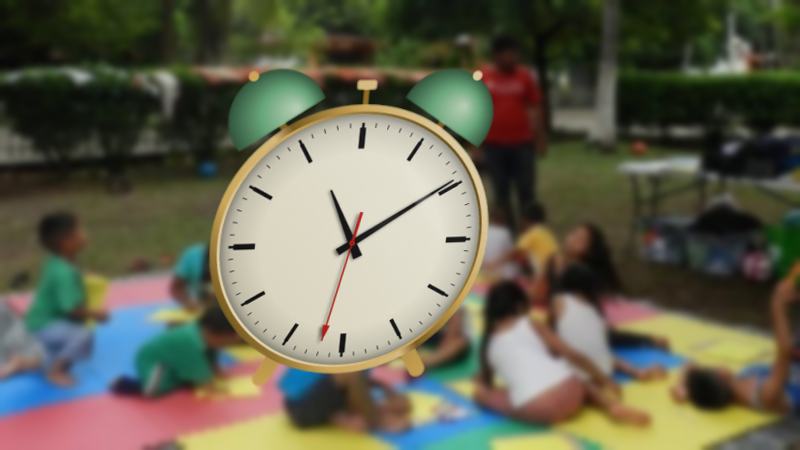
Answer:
11h09m32s
